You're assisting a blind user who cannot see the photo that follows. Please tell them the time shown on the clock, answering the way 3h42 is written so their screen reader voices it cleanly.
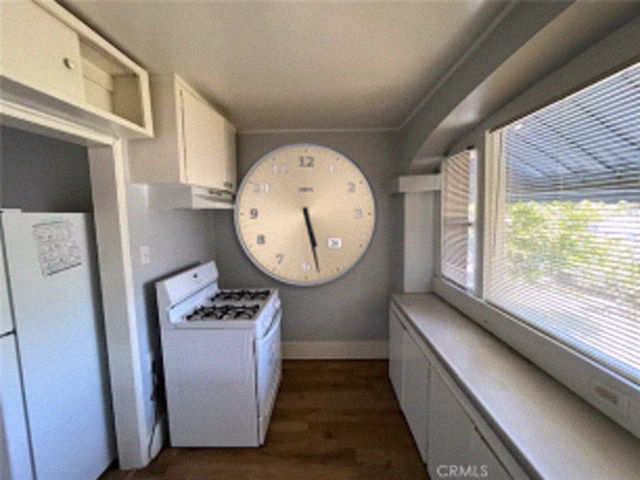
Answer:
5h28
